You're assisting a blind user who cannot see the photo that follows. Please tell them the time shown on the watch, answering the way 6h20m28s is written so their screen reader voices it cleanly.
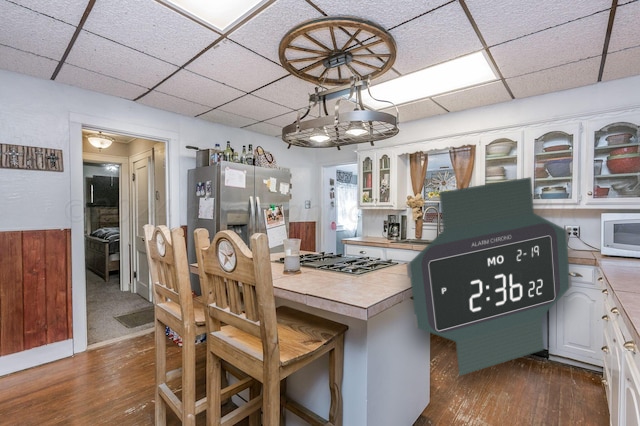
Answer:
2h36m22s
